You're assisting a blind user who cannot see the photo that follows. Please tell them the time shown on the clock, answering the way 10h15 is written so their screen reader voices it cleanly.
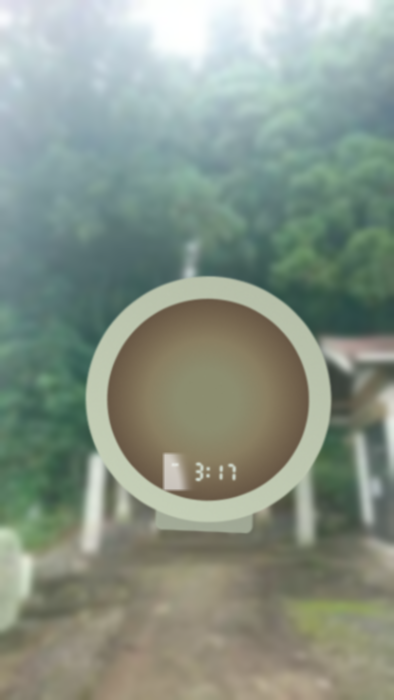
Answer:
3h17
